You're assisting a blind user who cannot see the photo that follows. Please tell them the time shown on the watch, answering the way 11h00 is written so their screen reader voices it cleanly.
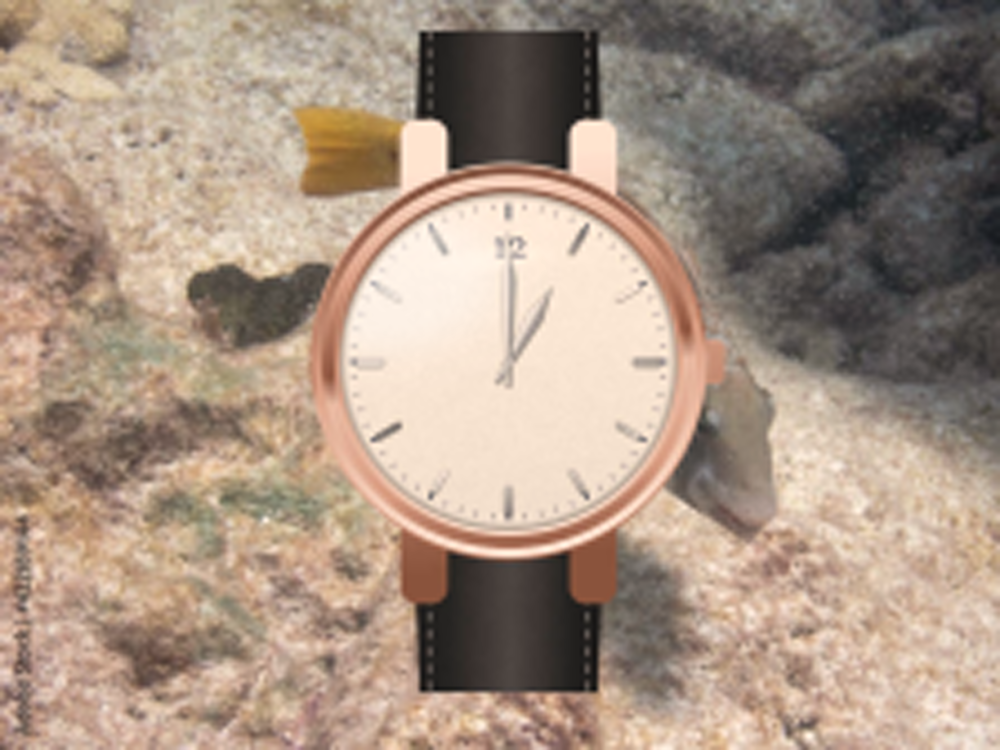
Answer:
1h00
